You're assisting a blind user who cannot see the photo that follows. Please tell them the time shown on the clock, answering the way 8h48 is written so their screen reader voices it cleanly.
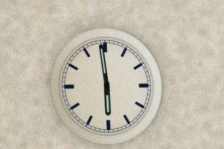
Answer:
5h59
